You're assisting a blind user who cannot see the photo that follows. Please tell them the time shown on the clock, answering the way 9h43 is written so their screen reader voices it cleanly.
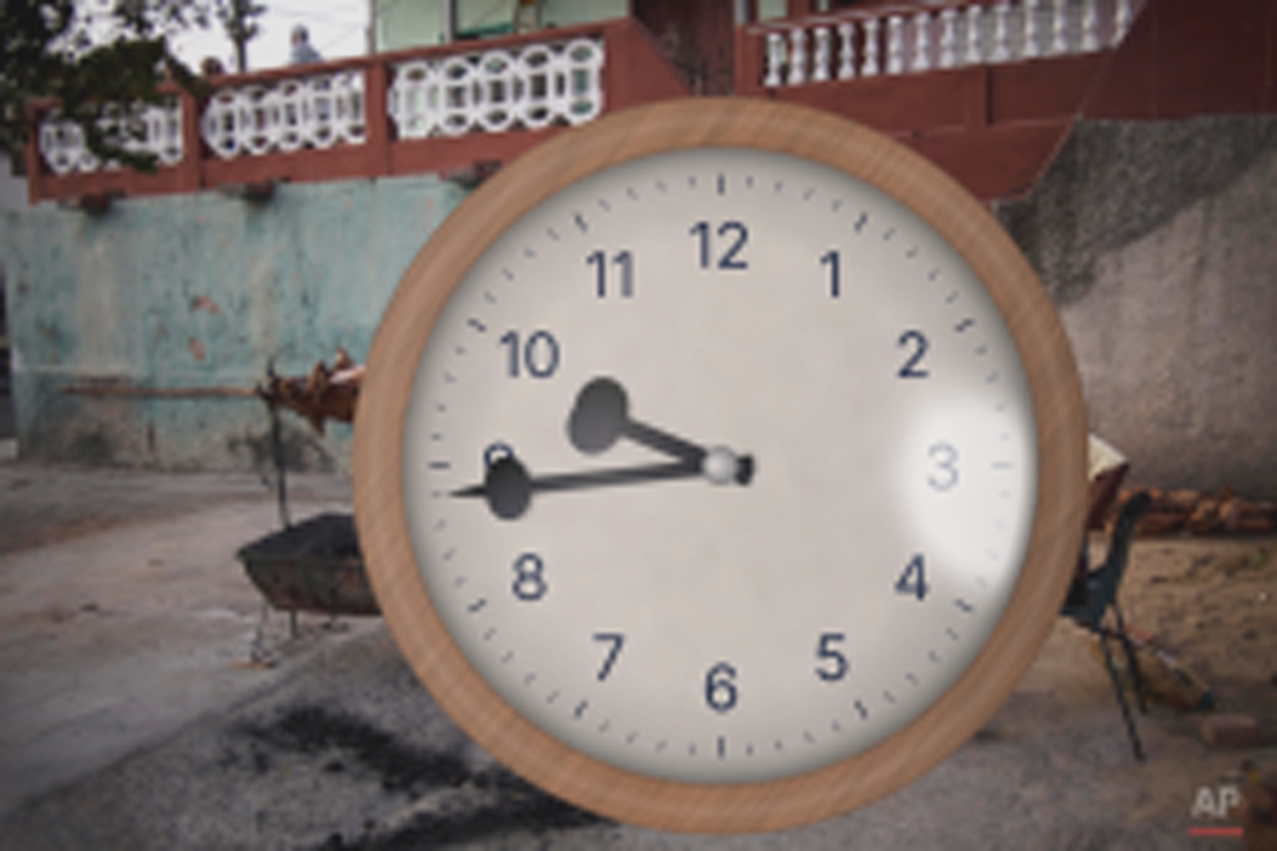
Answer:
9h44
